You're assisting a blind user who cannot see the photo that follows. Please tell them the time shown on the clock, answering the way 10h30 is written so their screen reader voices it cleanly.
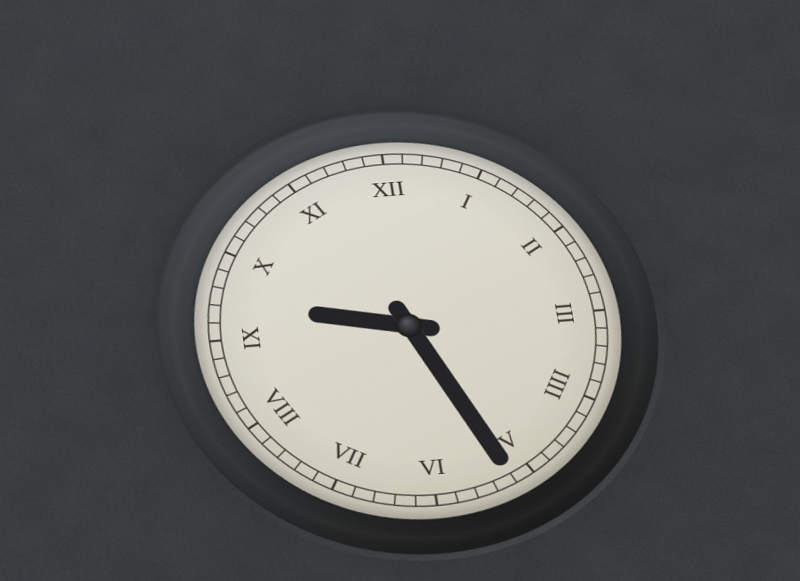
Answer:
9h26
